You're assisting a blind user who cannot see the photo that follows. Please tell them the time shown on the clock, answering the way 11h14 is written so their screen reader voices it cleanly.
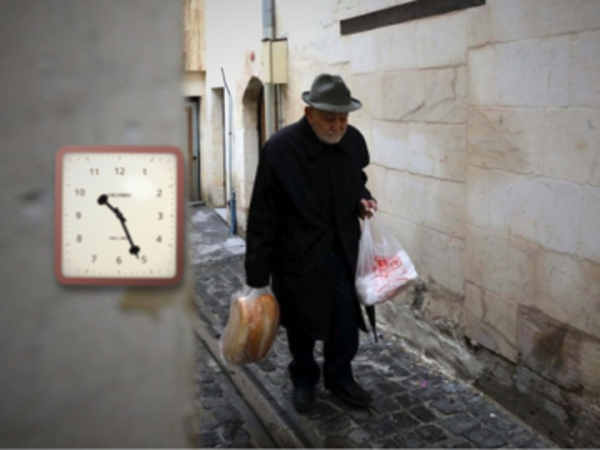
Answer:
10h26
